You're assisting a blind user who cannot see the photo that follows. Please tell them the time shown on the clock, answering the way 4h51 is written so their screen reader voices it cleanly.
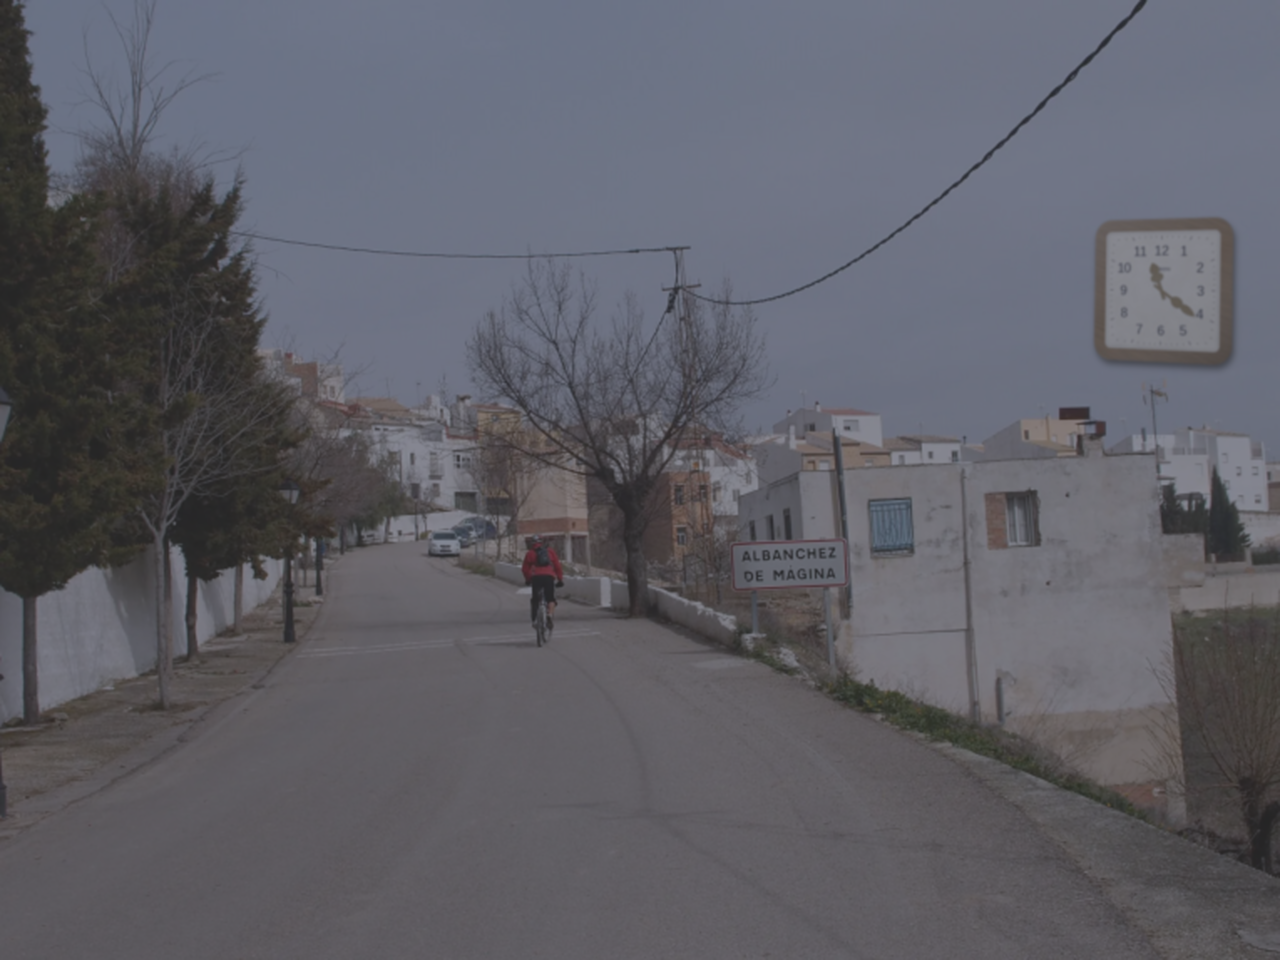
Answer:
11h21
